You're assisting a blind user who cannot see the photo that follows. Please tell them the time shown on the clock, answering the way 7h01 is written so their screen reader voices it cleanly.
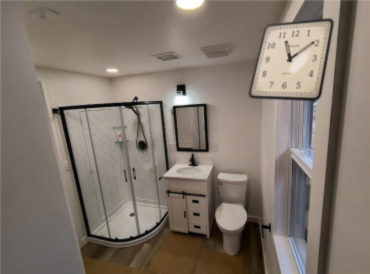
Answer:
11h09
